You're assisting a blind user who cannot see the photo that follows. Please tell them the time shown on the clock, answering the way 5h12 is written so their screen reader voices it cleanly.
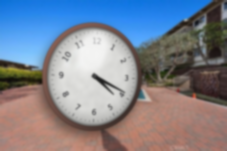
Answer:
4h19
